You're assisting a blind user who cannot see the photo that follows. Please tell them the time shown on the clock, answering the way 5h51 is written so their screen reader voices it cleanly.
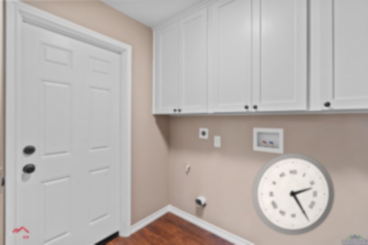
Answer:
2h25
